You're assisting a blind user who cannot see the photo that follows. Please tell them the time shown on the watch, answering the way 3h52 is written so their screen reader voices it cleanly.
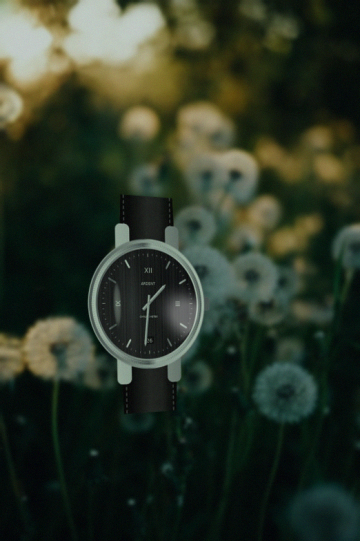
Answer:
1h31
